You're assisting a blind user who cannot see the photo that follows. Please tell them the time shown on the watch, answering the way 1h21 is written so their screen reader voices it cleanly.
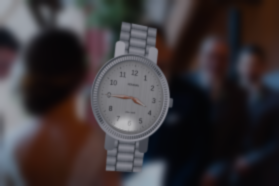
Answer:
3h45
